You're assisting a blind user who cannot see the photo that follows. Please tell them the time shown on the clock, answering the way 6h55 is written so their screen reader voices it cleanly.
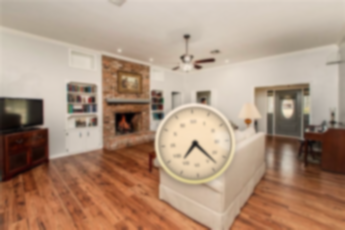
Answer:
7h23
